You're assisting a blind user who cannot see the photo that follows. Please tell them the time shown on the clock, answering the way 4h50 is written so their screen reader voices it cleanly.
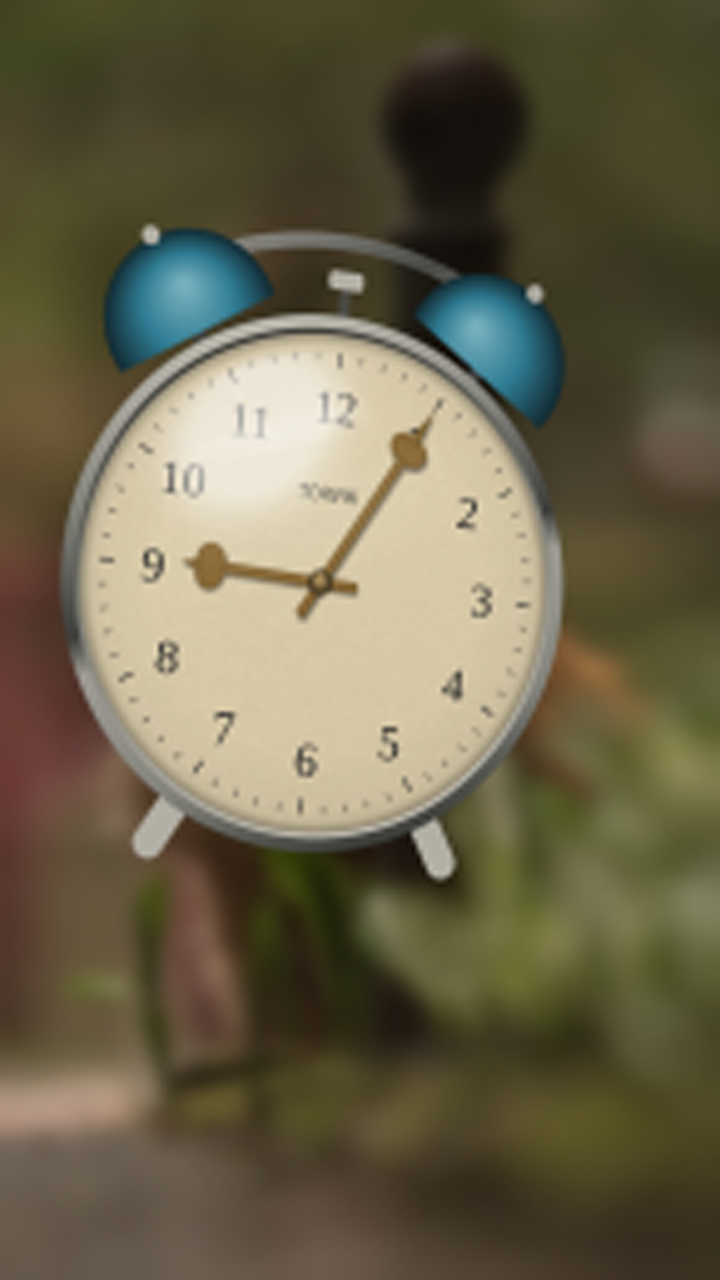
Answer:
9h05
